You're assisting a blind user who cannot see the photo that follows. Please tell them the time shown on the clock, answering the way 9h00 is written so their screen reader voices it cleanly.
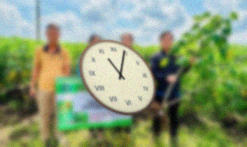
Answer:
11h04
